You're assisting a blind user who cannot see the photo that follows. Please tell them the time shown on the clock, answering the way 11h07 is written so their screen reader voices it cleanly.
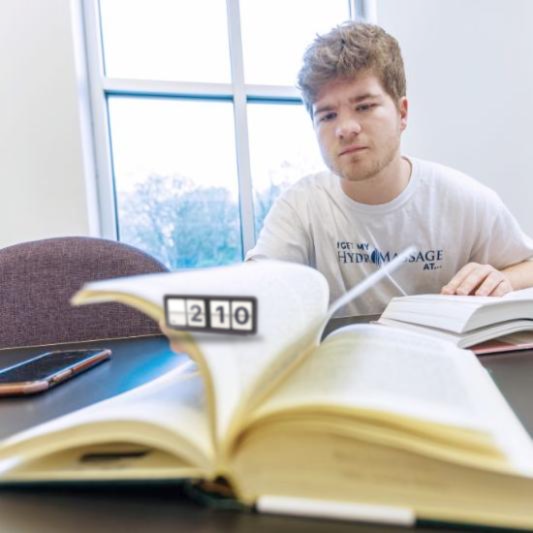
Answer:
2h10
